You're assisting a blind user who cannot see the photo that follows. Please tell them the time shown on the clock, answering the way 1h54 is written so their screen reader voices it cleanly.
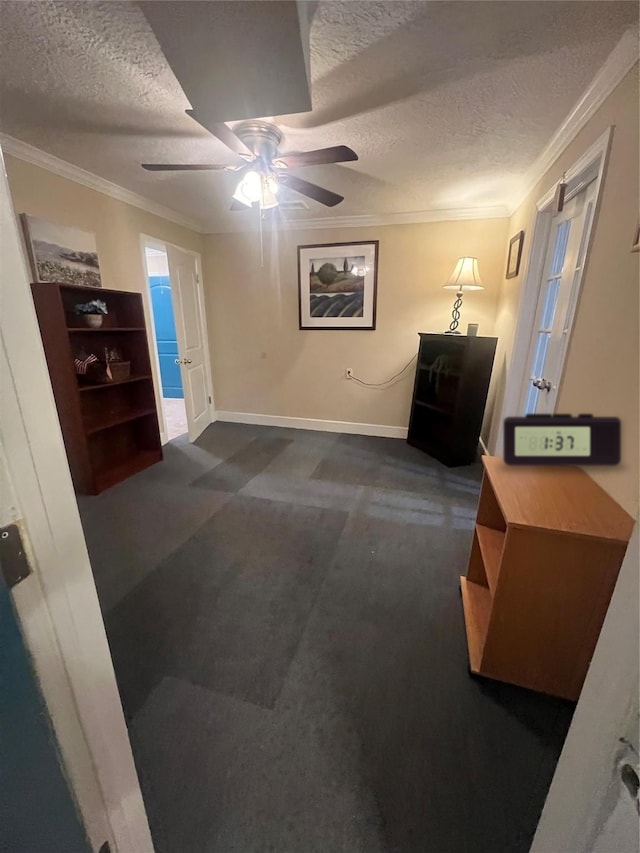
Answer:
1h37
